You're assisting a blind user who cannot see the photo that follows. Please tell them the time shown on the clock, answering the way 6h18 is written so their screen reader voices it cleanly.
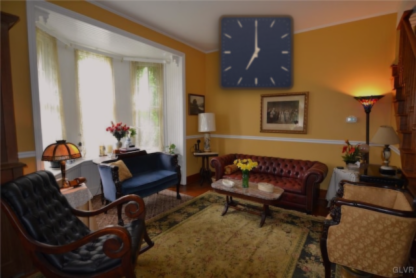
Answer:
7h00
